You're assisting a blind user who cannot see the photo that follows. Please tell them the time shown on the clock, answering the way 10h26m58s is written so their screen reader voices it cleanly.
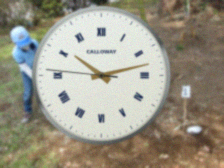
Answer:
10h12m46s
